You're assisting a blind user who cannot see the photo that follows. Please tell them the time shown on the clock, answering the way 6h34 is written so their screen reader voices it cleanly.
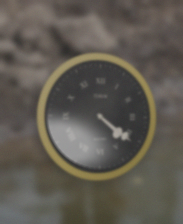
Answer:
4h21
